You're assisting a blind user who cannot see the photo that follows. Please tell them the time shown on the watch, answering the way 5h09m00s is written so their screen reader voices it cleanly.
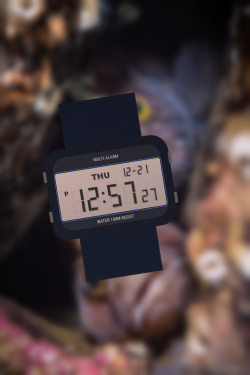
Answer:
12h57m27s
